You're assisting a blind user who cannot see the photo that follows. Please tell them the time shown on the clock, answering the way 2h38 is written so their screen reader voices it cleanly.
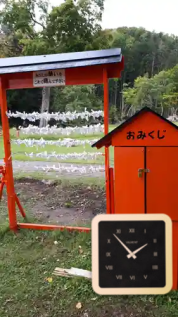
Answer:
1h53
